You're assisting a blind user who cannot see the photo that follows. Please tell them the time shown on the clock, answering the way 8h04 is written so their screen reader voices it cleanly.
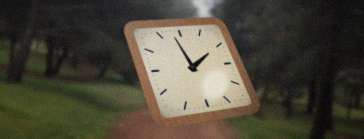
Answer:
1h58
